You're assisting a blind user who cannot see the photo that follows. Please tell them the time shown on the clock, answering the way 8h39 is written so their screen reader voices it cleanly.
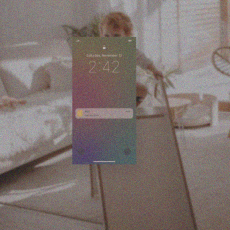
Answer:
2h42
